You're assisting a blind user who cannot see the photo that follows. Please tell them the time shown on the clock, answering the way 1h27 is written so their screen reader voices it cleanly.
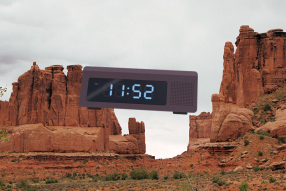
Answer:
11h52
